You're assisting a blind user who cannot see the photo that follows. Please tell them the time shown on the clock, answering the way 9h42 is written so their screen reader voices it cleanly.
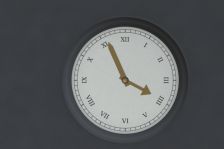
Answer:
3h56
